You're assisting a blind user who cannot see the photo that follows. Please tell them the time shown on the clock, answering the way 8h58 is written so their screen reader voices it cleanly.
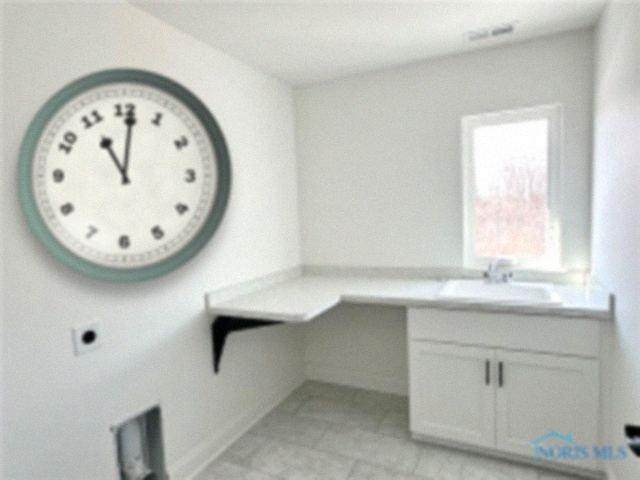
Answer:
11h01
